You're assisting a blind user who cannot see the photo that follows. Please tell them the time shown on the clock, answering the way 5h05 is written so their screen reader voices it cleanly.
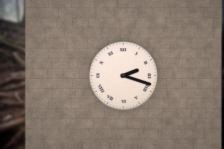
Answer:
2h18
